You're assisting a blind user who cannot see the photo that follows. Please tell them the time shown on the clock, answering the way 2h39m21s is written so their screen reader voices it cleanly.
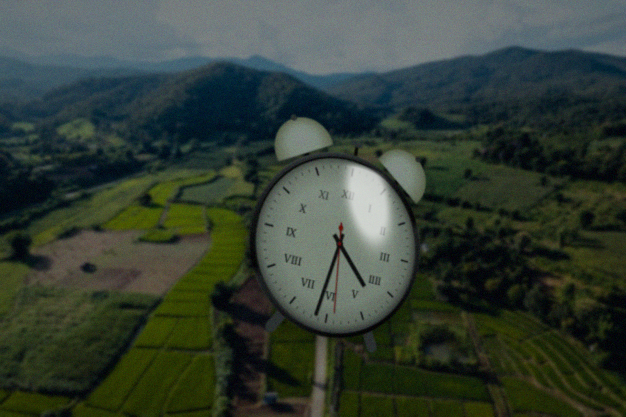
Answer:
4h31m29s
